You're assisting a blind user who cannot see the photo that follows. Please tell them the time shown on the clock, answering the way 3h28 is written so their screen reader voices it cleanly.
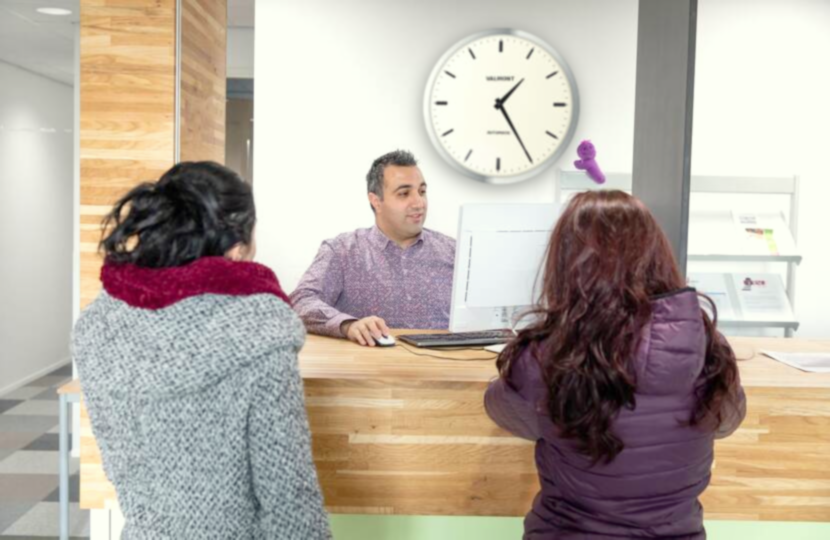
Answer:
1h25
